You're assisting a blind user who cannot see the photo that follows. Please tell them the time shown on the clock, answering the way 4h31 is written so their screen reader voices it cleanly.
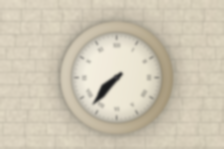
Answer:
7h37
